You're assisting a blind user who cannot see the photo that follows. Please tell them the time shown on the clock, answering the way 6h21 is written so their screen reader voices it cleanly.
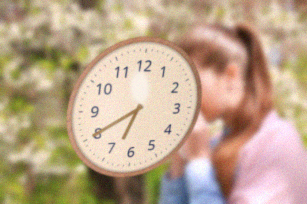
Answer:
6h40
